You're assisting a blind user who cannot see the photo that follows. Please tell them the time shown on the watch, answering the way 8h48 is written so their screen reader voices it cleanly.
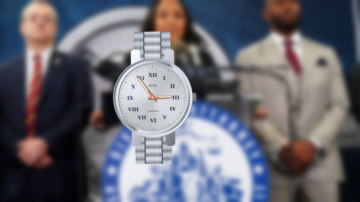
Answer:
2h54
